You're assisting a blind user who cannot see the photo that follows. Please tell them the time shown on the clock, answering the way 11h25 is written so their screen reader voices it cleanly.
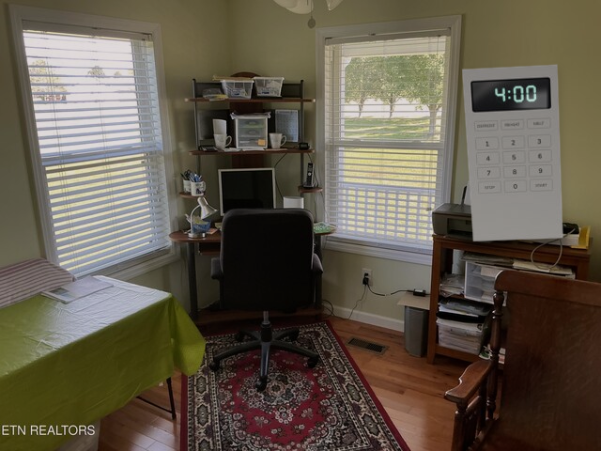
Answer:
4h00
